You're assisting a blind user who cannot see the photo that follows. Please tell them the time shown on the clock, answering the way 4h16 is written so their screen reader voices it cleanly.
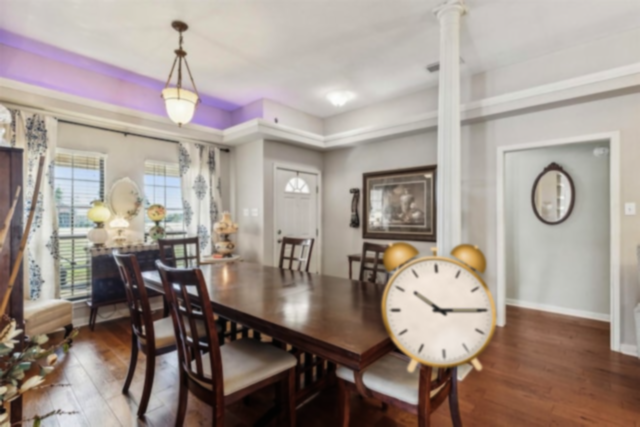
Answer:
10h15
